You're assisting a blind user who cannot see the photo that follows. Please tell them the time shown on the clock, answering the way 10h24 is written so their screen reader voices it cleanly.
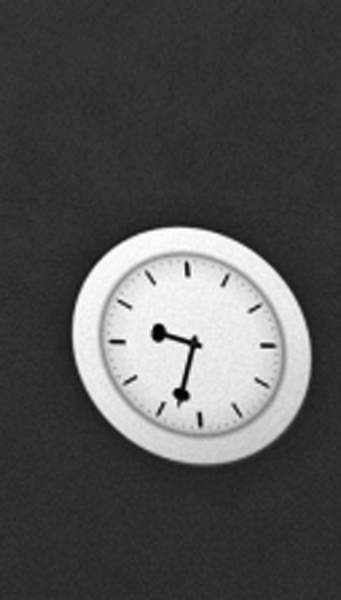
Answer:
9h33
